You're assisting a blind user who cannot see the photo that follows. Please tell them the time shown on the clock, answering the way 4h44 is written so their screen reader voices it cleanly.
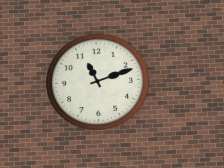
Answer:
11h12
